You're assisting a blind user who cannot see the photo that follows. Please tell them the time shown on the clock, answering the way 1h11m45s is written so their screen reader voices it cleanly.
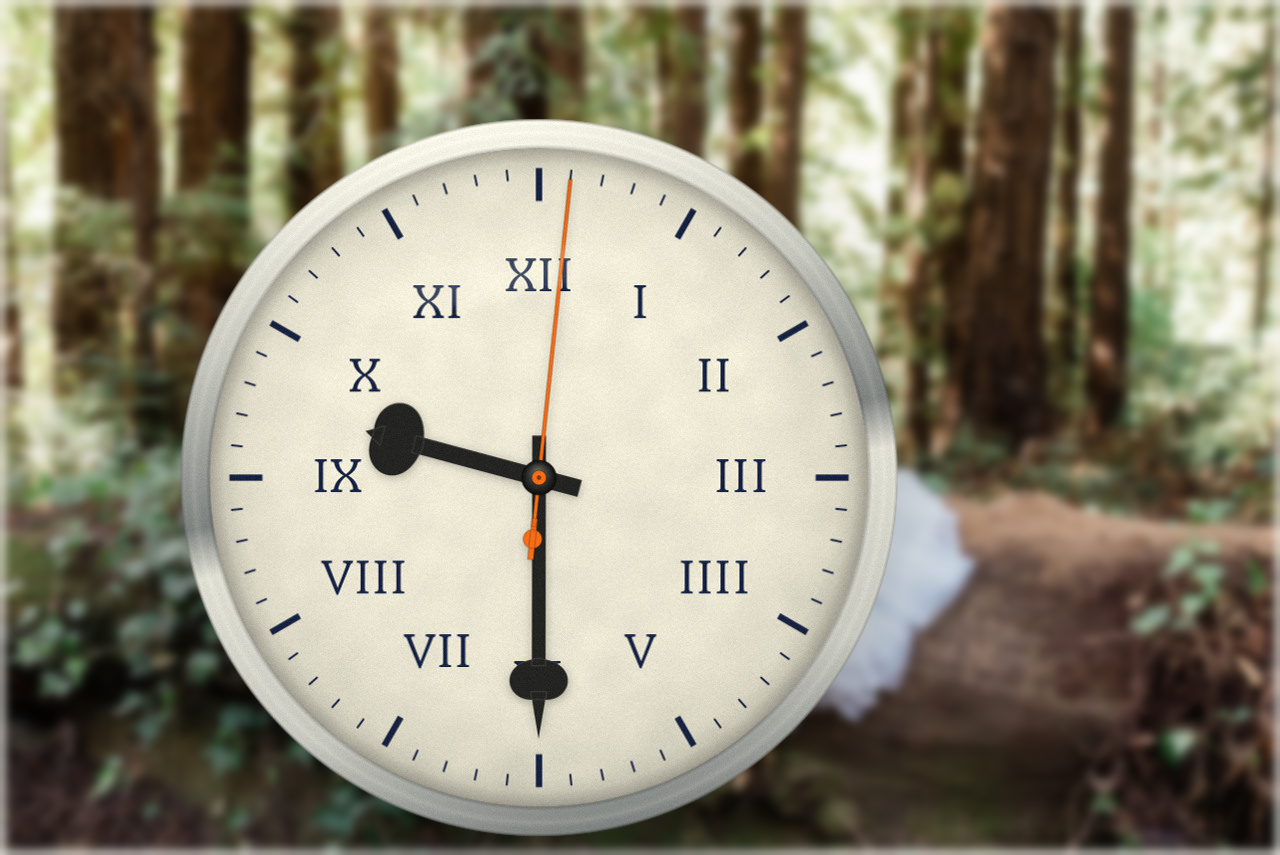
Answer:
9h30m01s
